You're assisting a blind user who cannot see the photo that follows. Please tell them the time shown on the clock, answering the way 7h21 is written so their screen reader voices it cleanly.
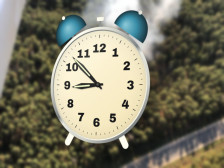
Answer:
8h52
